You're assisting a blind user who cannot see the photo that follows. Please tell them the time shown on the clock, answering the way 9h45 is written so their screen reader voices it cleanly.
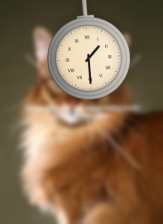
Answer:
1h30
